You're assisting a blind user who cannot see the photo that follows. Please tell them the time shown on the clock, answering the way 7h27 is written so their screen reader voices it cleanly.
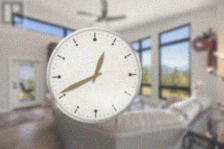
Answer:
12h41
